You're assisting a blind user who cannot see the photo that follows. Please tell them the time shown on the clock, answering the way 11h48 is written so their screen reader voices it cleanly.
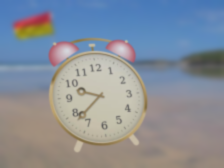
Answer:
9h38
